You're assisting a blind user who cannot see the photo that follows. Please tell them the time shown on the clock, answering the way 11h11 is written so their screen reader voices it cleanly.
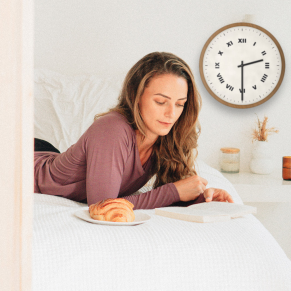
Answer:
2h30
